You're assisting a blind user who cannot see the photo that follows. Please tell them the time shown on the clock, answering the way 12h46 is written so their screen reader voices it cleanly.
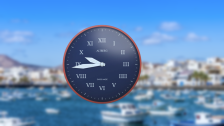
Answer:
9h44
